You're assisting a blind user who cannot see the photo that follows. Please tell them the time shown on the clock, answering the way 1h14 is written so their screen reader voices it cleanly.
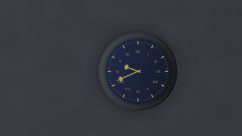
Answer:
9h41
